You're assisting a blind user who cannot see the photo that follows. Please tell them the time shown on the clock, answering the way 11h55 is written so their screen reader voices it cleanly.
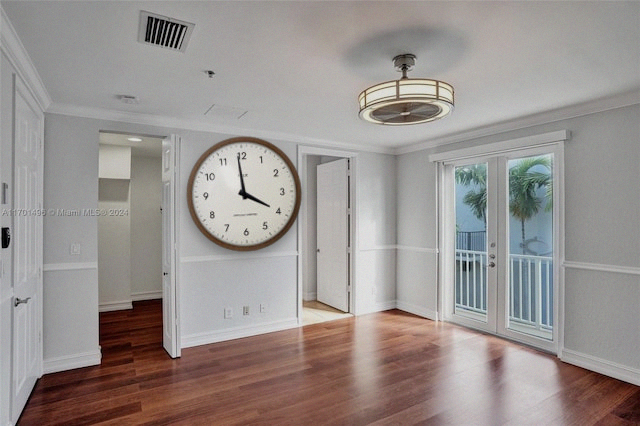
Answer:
3h59
